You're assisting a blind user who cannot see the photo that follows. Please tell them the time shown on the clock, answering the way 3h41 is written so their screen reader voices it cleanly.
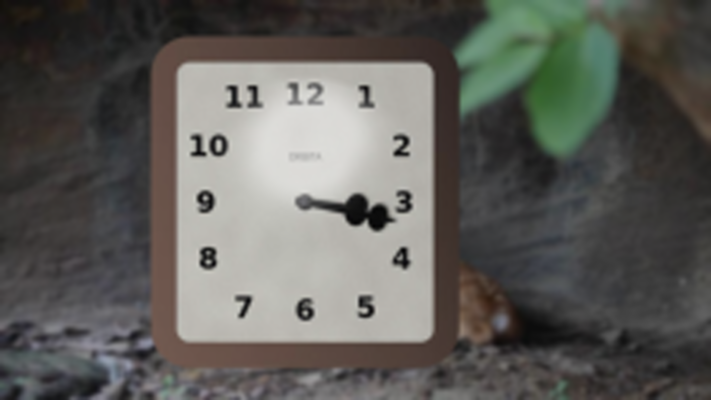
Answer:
3h17
